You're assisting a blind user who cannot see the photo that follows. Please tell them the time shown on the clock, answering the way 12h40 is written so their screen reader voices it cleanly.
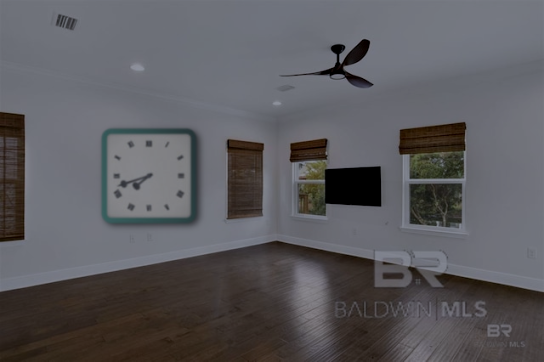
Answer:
7h42
